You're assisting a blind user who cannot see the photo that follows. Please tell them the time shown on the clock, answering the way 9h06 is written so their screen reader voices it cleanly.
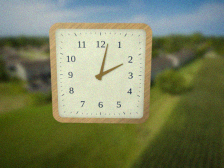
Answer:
2h02
